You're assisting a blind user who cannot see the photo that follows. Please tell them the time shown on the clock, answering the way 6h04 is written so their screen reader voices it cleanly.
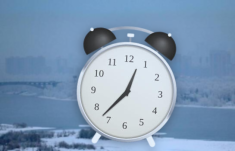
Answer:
12h37
